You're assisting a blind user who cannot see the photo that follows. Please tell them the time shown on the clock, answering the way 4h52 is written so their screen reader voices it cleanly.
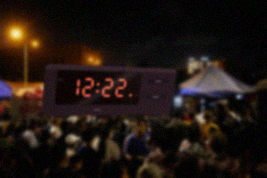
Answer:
12h22
